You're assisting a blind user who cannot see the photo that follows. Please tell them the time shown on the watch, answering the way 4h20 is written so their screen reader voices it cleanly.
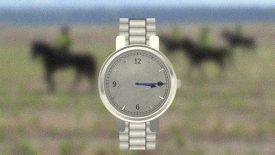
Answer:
3h15
